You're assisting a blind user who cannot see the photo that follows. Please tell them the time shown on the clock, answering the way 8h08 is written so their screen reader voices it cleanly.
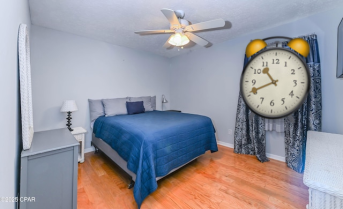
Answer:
10h41
